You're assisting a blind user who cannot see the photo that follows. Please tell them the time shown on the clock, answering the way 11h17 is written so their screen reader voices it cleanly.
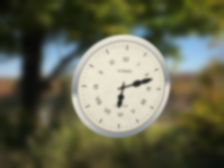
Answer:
6h12
